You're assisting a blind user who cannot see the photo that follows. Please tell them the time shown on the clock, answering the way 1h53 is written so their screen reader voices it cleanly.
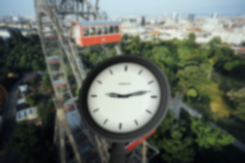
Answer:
9h13
